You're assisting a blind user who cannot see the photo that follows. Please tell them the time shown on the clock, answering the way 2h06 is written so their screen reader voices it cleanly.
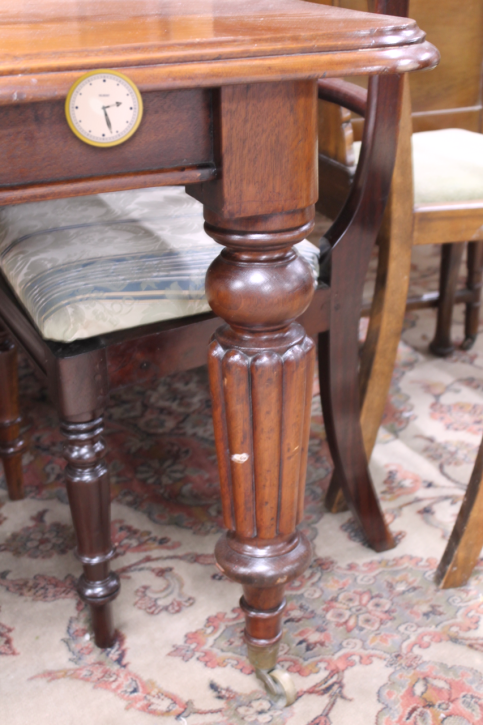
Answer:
2h27
